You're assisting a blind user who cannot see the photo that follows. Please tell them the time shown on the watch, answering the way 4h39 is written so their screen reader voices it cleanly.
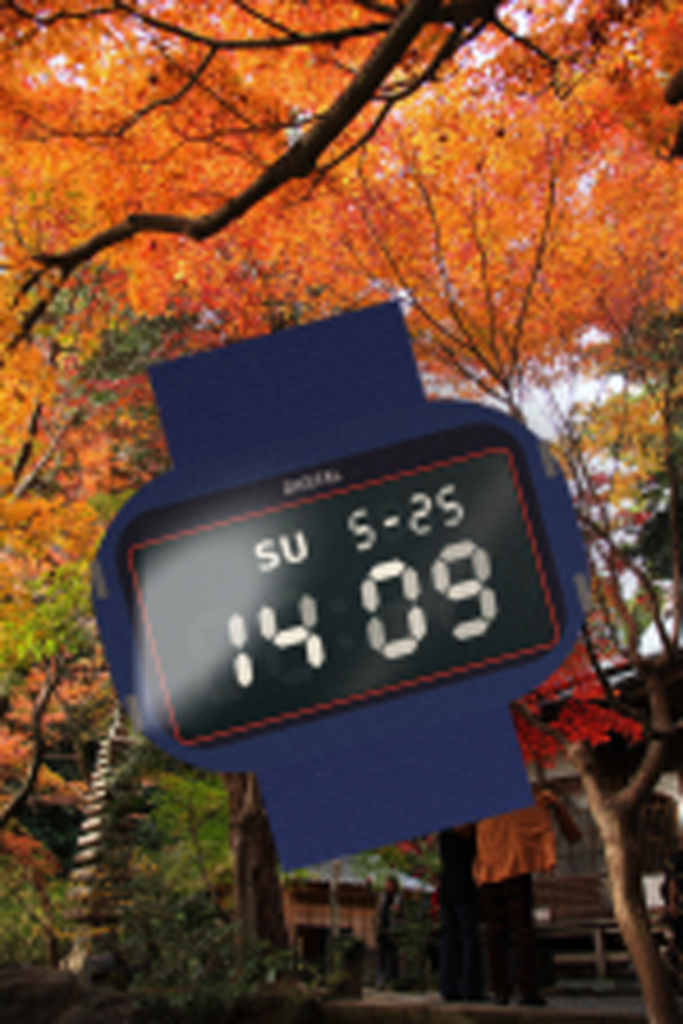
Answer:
14h09
